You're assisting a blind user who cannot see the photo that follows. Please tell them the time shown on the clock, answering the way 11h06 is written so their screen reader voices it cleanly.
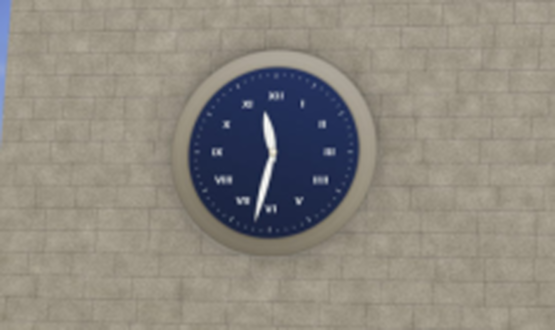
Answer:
11h32
